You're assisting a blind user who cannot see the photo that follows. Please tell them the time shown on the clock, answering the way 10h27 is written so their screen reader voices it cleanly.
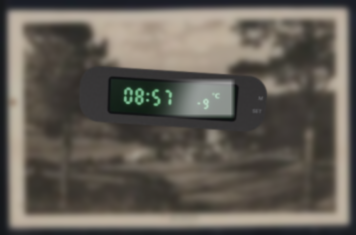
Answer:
8h57
